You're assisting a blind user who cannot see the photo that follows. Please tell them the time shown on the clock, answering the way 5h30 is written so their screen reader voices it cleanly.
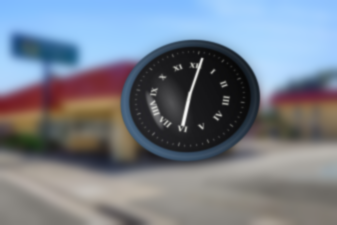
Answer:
6h01
